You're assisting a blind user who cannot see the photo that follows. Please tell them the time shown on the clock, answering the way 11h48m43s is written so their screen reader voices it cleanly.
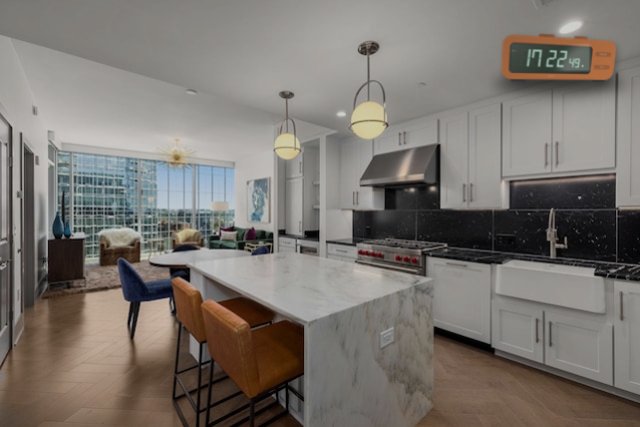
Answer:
17h22m49s
